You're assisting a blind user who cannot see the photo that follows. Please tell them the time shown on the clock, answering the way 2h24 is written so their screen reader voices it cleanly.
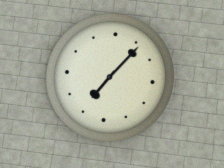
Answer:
7h06
